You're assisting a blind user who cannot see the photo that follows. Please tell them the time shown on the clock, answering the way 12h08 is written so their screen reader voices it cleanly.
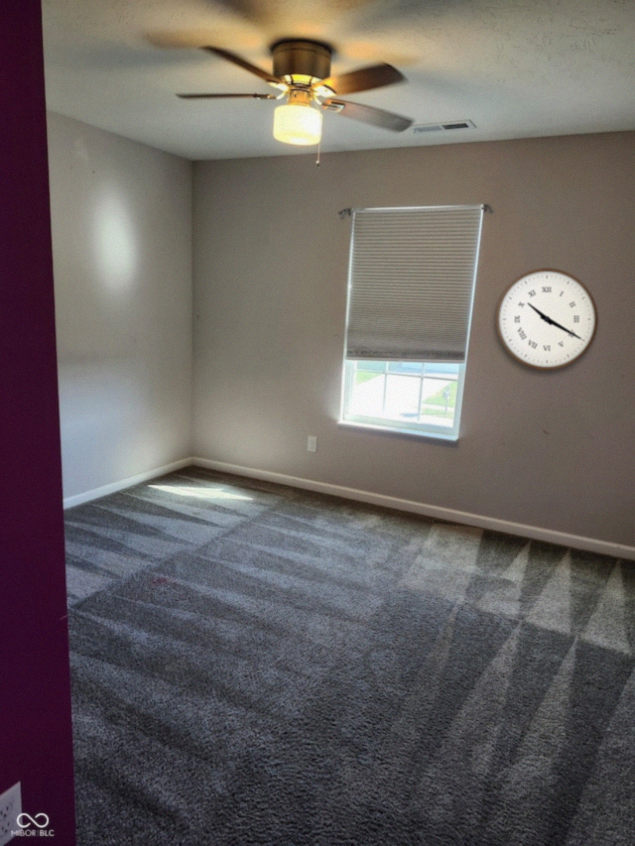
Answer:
10h20
